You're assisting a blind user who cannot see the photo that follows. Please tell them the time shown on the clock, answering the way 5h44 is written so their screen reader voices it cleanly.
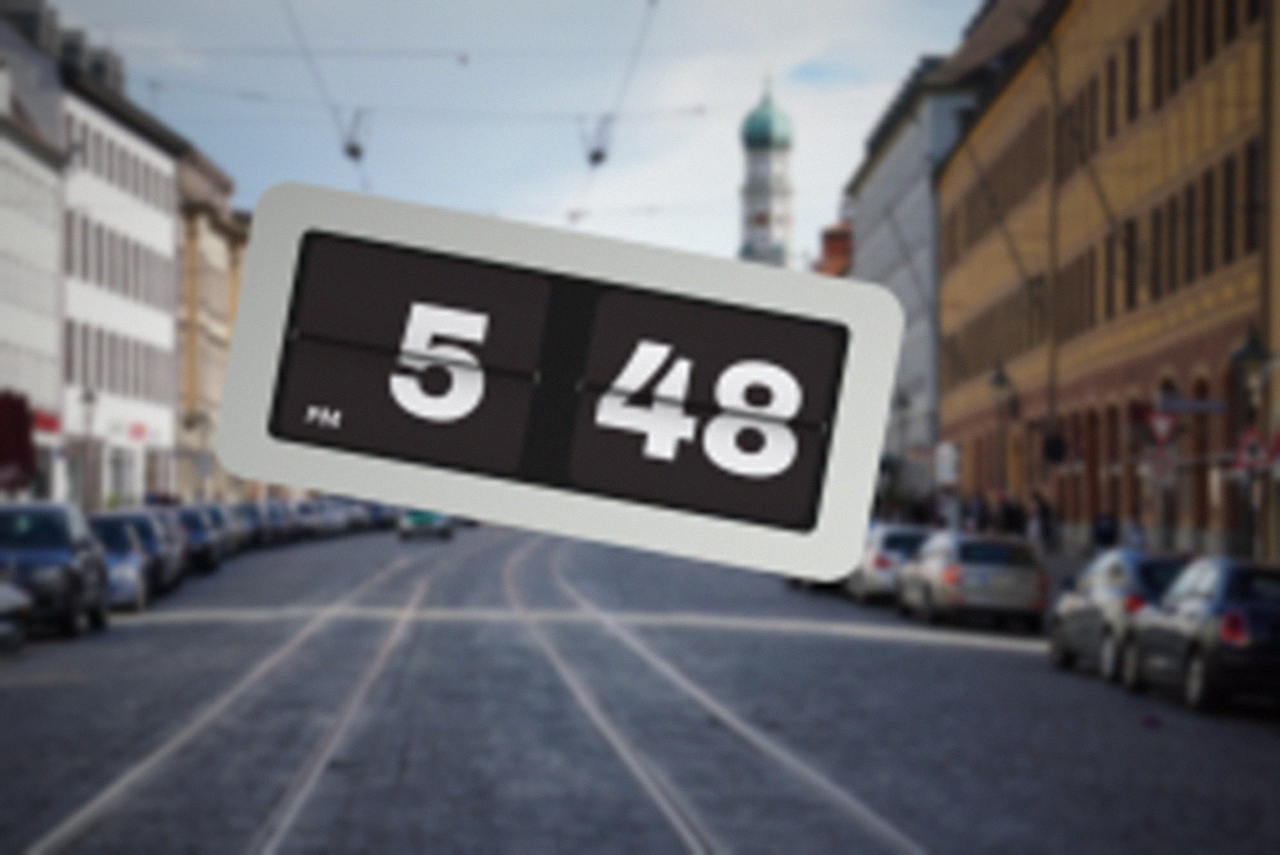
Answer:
5h48
